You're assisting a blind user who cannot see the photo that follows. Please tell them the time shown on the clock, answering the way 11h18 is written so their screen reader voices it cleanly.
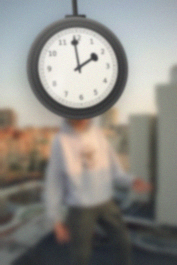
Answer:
1h59
